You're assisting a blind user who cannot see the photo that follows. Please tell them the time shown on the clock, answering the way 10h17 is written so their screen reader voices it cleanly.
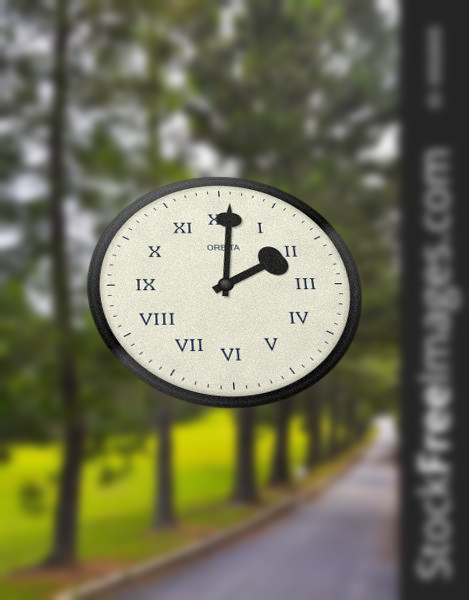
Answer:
2h01
